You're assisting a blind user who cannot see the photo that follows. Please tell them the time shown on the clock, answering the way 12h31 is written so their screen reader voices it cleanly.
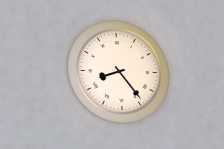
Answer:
8h24
